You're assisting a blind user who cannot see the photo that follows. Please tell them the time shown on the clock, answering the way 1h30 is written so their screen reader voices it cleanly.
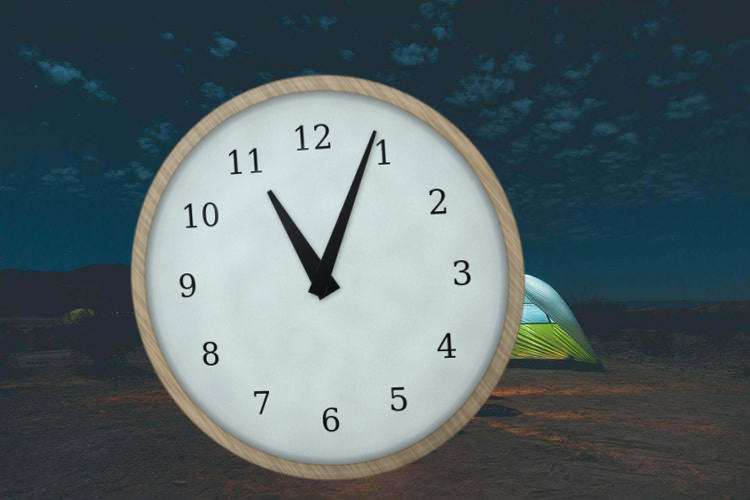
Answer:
11h04
